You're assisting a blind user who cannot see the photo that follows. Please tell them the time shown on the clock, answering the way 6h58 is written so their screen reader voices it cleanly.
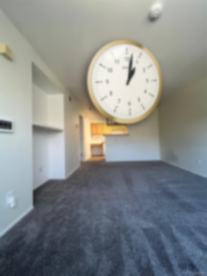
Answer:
1h02
